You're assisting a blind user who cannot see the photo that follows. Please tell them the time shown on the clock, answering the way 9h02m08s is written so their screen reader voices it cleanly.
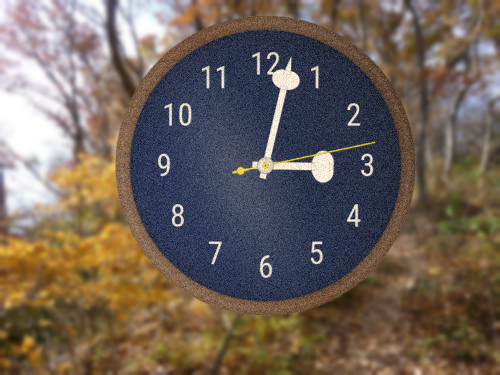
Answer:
3h02m13s
